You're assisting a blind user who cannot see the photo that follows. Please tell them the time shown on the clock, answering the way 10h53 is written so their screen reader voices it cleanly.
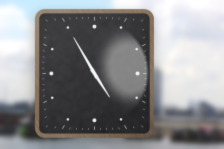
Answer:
4h55
